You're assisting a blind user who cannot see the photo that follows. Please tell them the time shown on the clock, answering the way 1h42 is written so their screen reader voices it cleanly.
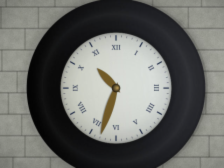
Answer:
10h33
